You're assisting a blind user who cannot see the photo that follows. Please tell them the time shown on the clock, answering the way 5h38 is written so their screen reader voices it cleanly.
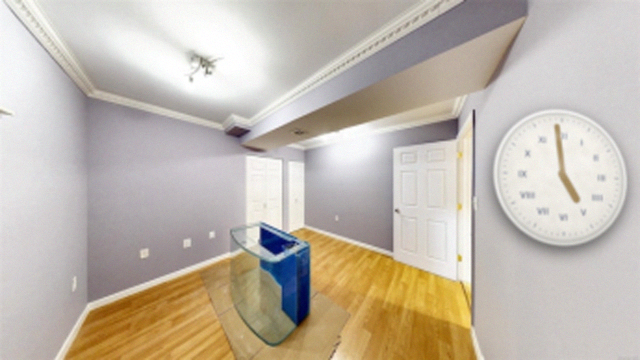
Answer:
4h59
